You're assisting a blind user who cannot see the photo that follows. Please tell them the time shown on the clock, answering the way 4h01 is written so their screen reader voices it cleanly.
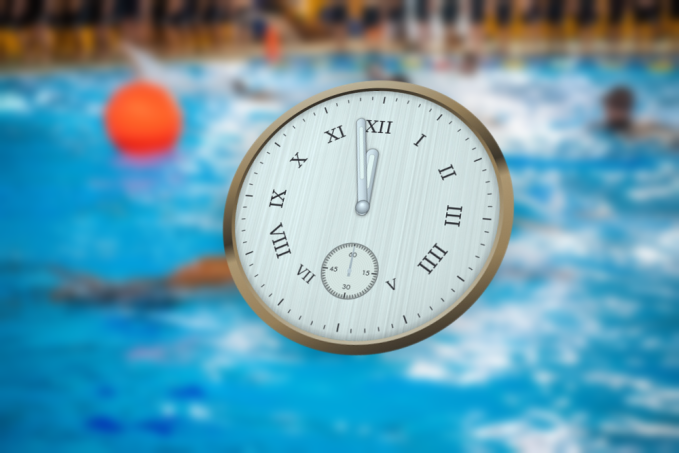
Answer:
11h58
